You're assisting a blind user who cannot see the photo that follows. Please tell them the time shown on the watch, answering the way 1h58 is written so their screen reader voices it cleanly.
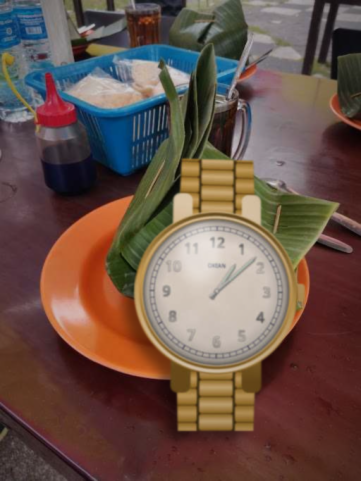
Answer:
1h08
